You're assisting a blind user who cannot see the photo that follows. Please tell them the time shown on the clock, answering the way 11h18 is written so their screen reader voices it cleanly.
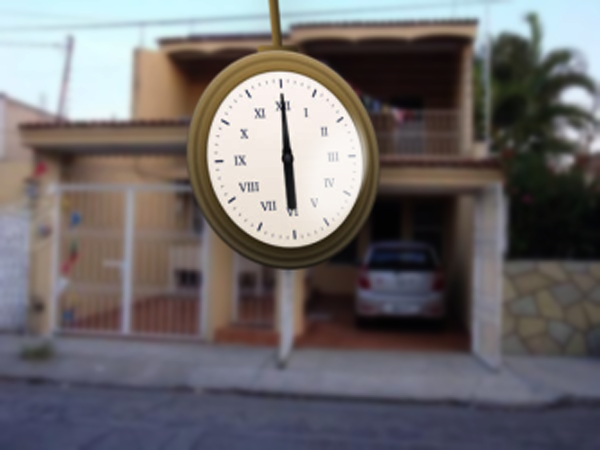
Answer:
6h00
